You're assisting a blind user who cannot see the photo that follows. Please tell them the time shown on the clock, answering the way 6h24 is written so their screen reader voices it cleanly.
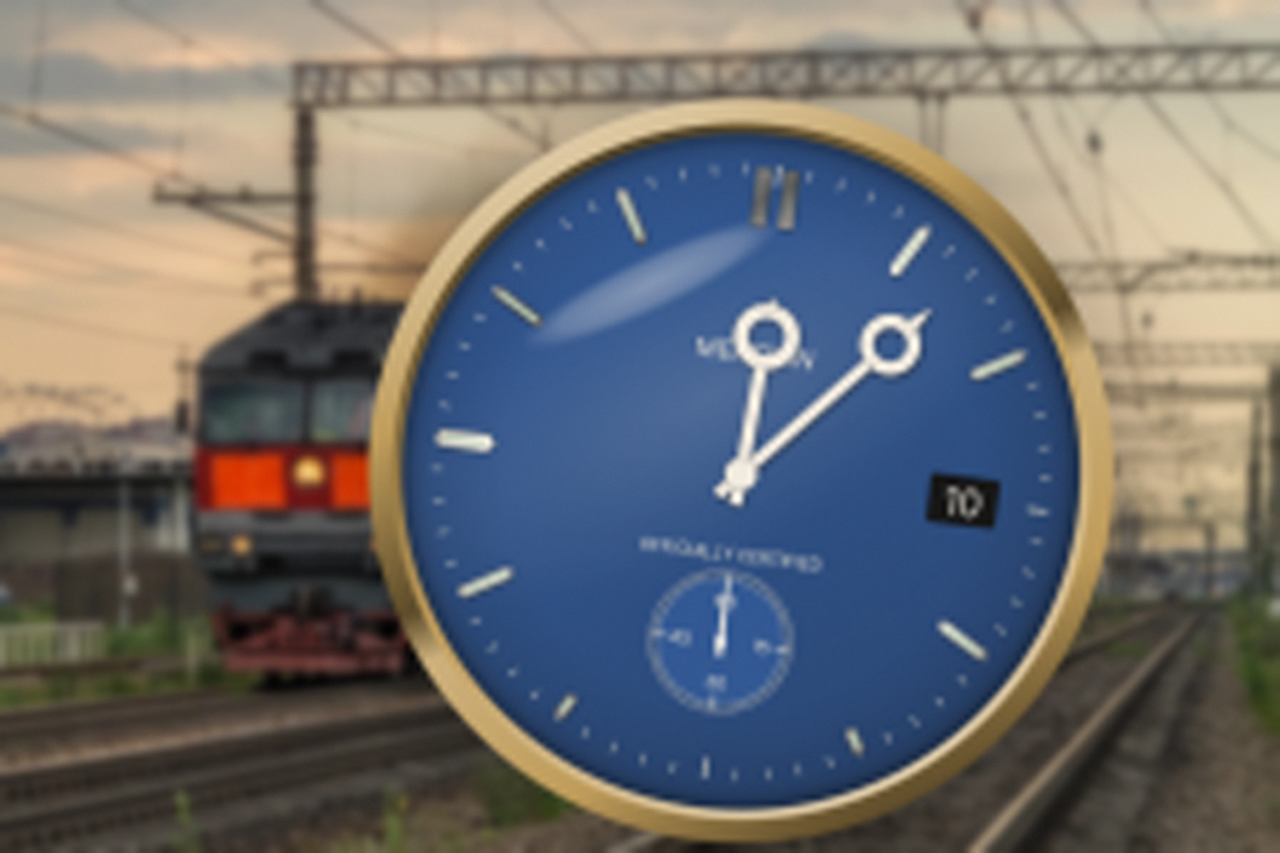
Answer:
12h07
